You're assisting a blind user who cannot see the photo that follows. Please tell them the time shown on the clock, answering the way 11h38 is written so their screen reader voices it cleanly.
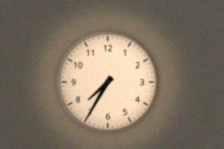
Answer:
7h35
